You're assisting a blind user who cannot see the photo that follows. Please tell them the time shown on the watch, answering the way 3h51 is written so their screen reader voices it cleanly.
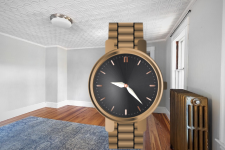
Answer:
9h23
